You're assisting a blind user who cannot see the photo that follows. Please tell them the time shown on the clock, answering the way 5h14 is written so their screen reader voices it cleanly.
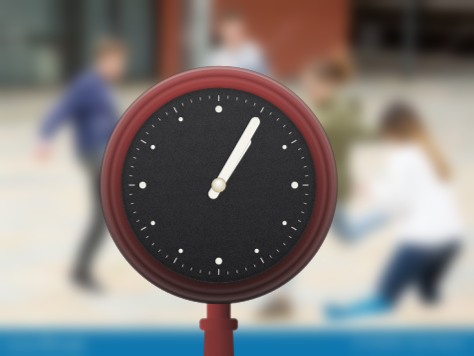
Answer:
1h05
